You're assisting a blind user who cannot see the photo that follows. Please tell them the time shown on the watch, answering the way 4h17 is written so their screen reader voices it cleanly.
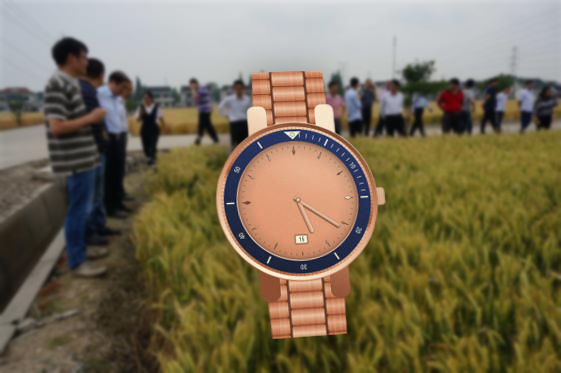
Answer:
5h21
